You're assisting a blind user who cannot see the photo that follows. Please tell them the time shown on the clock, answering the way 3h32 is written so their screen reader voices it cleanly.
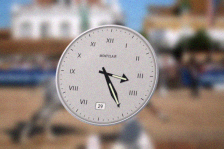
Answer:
3h25
